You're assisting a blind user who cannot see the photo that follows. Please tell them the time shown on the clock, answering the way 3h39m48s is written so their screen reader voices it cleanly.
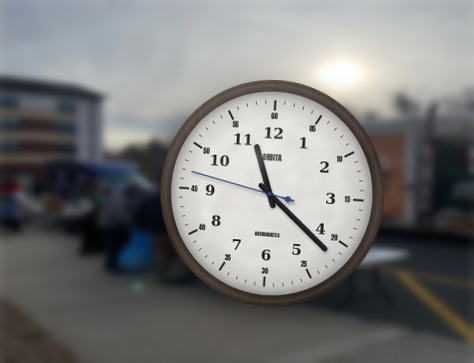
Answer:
11h21m47s
